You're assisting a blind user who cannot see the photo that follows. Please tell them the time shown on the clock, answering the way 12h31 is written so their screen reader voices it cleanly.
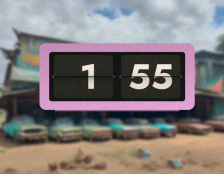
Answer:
1h55
